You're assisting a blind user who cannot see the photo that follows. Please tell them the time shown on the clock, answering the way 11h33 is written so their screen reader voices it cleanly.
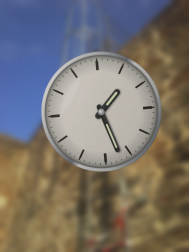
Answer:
1h27
